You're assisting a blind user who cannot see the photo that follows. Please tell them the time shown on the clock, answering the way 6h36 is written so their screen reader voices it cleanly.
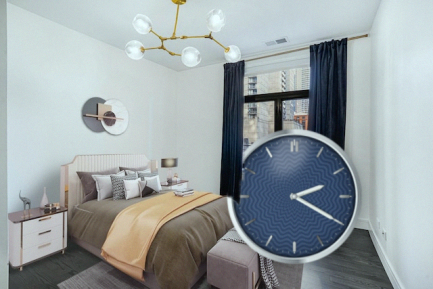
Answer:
2h20
